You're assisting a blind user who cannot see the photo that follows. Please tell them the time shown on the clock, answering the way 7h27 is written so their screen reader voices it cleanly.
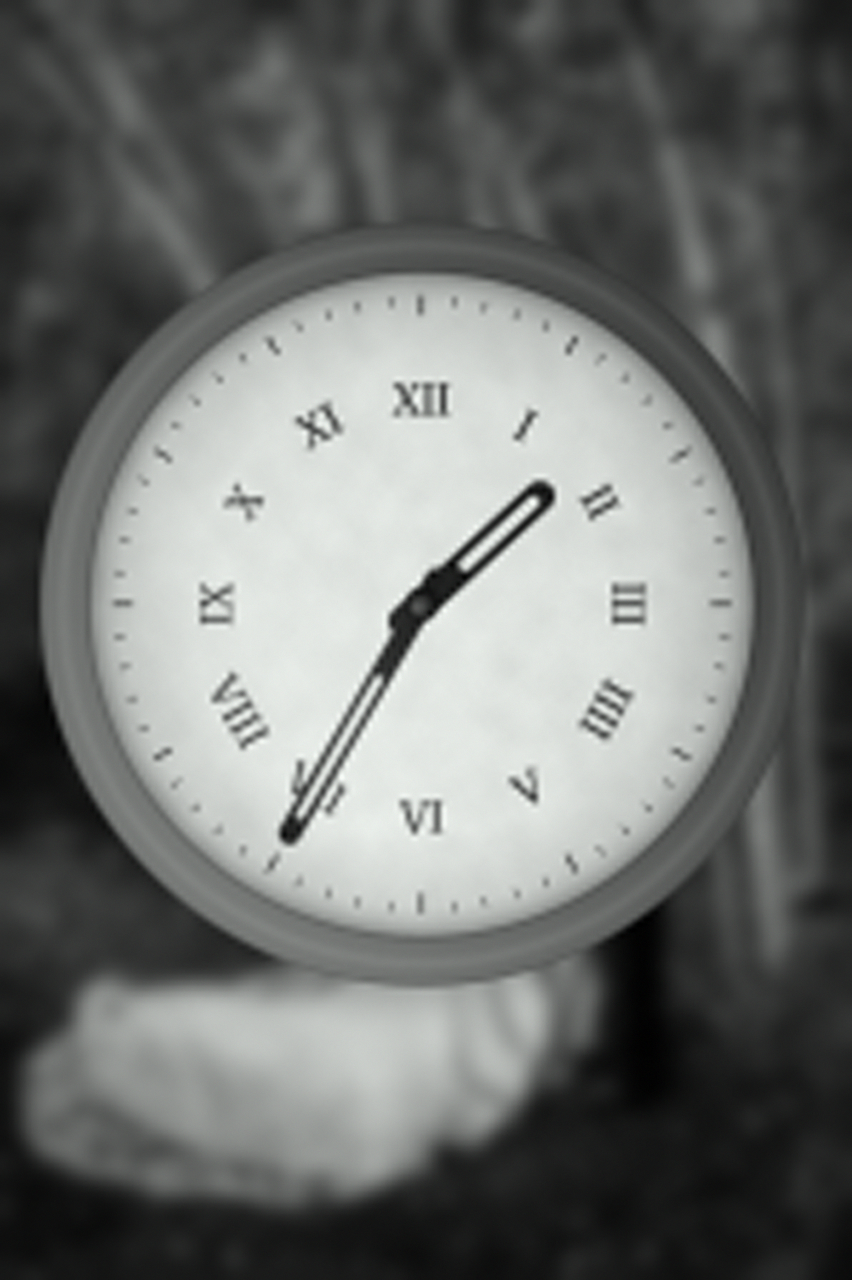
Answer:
1h35
